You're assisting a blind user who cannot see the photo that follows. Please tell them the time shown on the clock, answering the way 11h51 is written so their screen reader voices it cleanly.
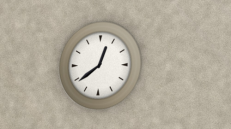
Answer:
12h39
